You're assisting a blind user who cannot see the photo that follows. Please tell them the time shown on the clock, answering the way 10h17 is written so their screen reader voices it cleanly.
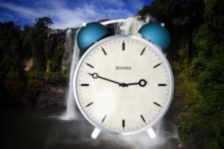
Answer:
2h48
